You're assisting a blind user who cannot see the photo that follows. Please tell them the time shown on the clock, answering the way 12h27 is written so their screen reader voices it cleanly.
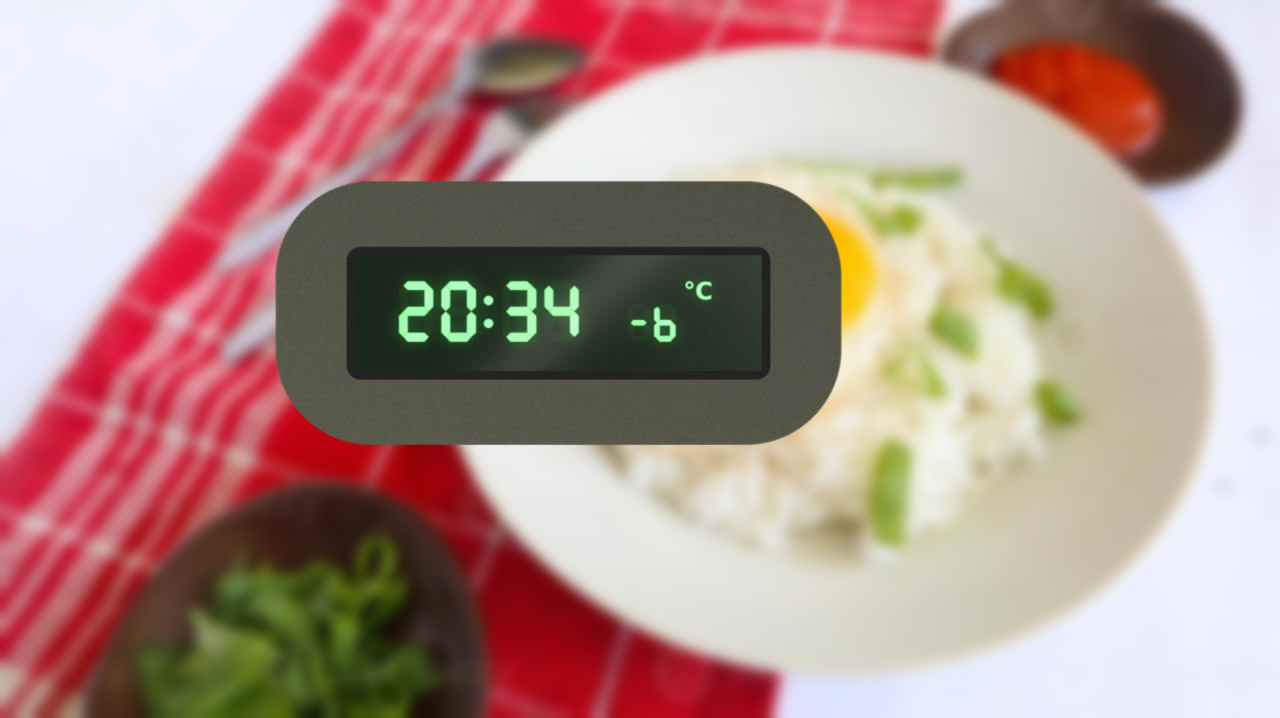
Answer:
20h34
